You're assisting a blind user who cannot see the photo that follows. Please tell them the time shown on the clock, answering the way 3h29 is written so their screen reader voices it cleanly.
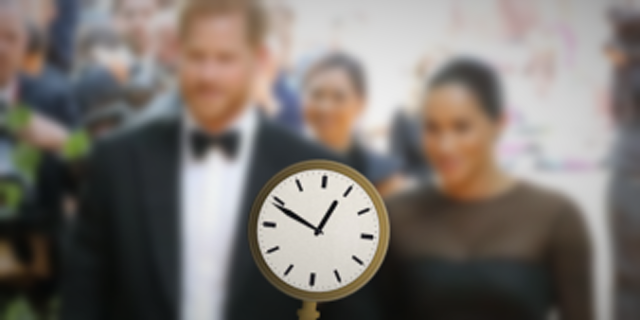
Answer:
12h49
